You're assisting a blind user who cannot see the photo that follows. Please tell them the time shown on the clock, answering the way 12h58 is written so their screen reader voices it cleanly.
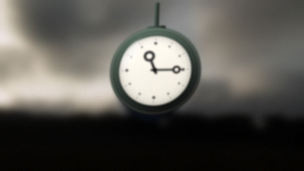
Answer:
11h15
